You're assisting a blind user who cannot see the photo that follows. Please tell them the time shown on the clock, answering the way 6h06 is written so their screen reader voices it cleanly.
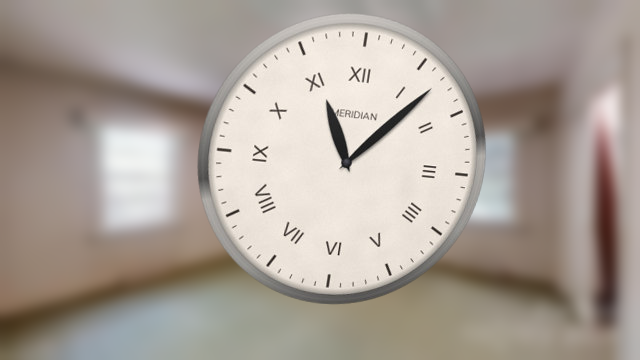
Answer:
11h07
